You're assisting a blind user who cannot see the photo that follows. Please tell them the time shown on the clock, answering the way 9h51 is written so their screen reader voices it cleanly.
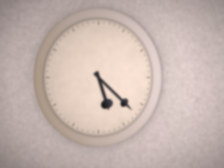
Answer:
5h22
